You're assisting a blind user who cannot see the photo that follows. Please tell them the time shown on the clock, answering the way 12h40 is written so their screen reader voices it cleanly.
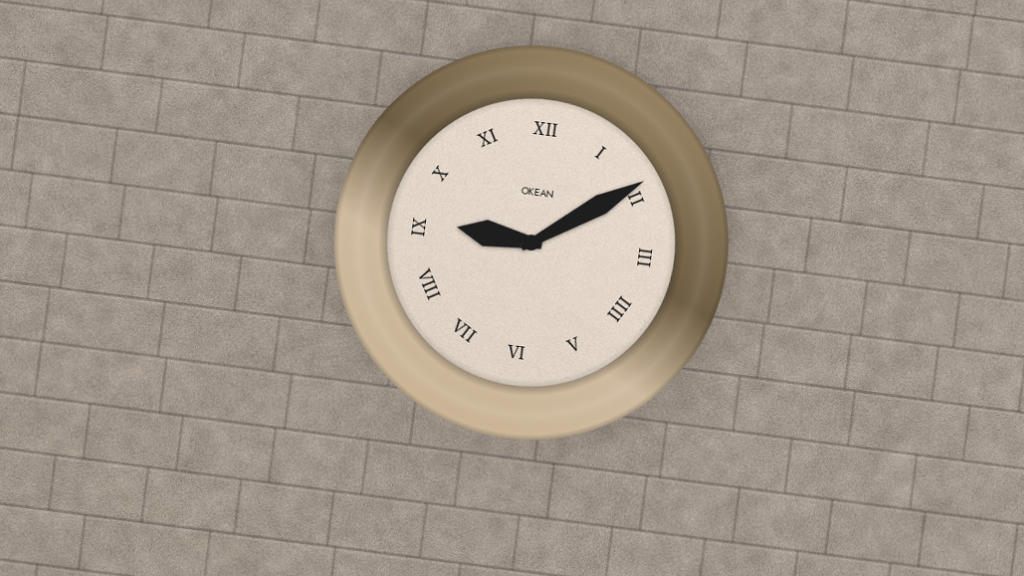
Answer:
9h09
